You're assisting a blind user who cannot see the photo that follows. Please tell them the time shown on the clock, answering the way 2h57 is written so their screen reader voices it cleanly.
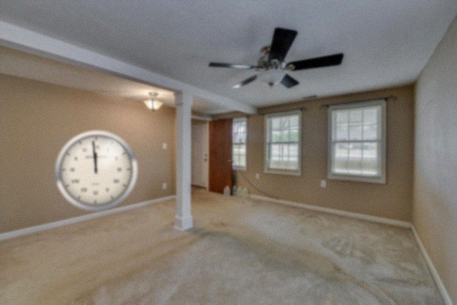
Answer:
11h59
